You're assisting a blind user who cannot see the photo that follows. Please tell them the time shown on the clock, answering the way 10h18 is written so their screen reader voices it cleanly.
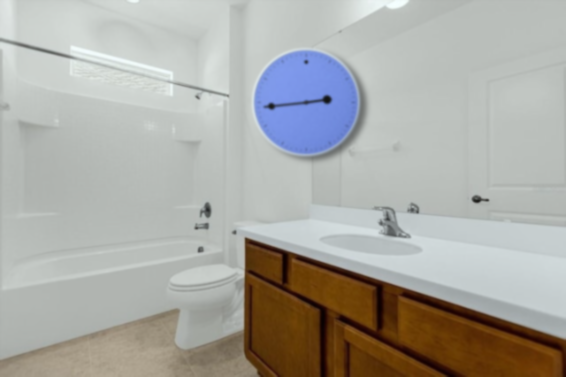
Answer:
2h44
